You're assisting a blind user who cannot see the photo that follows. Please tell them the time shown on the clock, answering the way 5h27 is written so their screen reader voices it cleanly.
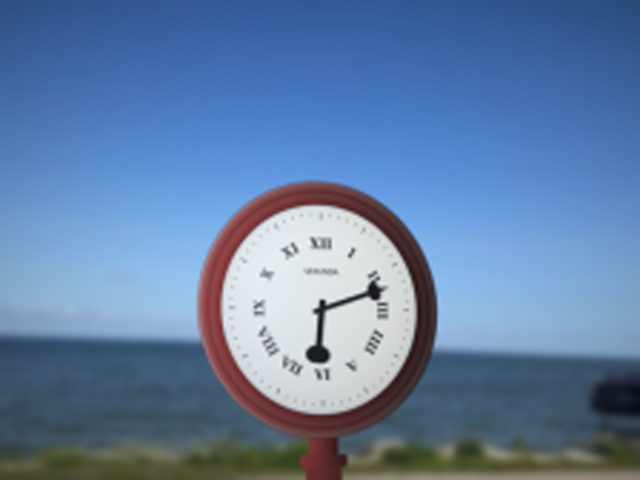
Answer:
6h12
